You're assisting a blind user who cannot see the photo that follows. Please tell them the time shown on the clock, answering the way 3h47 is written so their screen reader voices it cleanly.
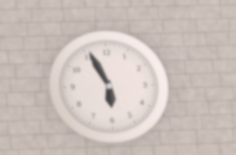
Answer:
5h56
